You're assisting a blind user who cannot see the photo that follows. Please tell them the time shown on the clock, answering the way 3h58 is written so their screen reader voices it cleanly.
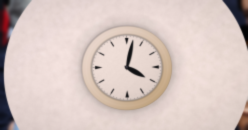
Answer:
4h02
